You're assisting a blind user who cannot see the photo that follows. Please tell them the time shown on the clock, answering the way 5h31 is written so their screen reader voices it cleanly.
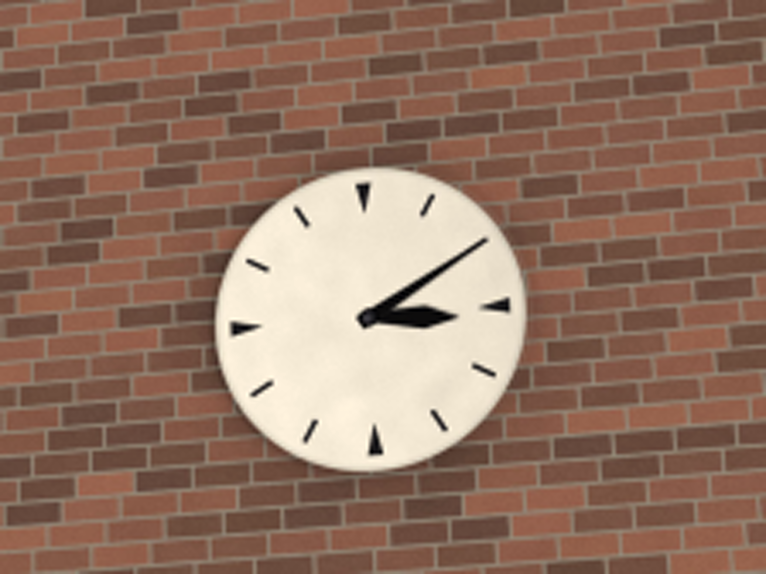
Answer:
3h10
